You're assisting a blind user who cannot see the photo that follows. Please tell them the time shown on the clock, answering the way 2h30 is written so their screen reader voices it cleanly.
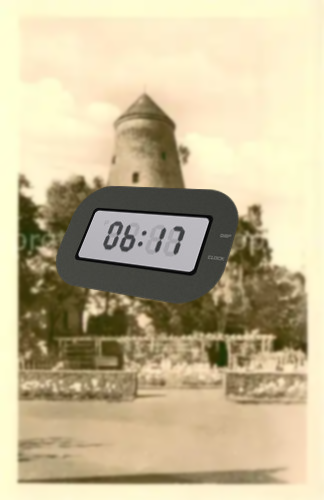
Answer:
6h17
